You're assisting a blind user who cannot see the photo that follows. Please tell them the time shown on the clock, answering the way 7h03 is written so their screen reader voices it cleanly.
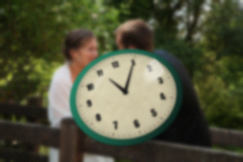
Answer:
11h05
